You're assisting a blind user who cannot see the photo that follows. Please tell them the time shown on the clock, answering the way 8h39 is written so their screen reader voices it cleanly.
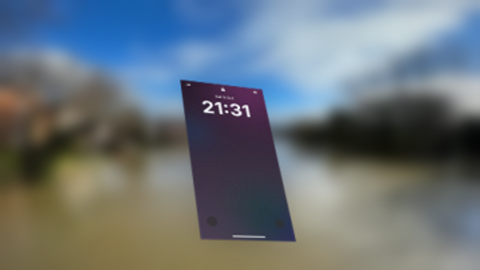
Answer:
21h31
